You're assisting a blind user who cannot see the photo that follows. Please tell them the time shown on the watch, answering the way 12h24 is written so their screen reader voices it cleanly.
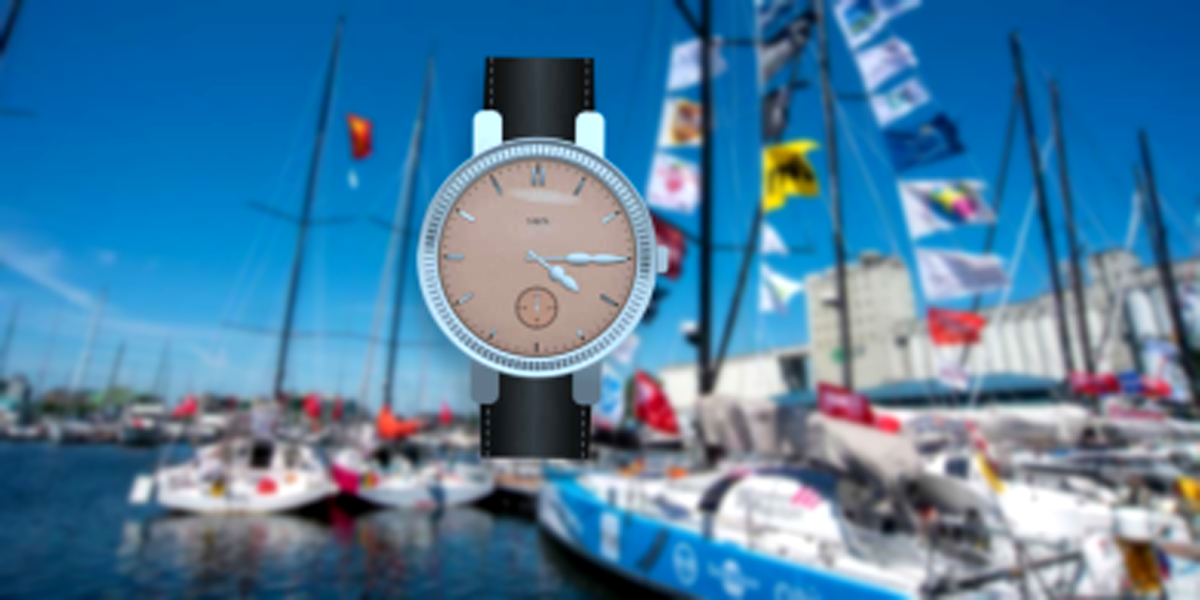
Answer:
4h15
